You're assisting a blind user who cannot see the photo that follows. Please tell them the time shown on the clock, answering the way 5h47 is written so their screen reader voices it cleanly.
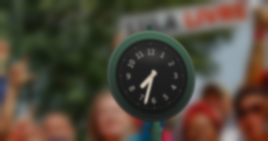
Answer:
7h33
